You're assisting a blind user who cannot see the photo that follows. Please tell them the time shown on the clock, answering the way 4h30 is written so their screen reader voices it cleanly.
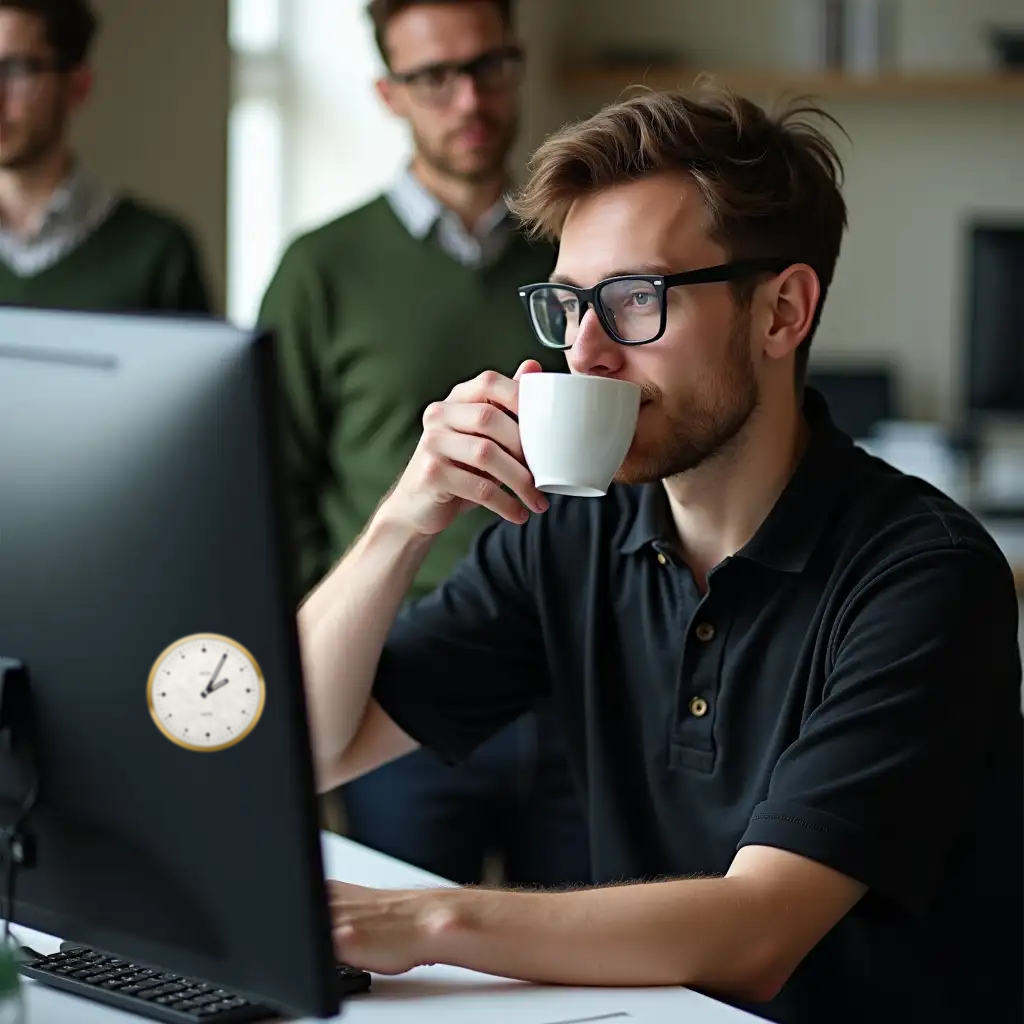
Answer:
2h05
